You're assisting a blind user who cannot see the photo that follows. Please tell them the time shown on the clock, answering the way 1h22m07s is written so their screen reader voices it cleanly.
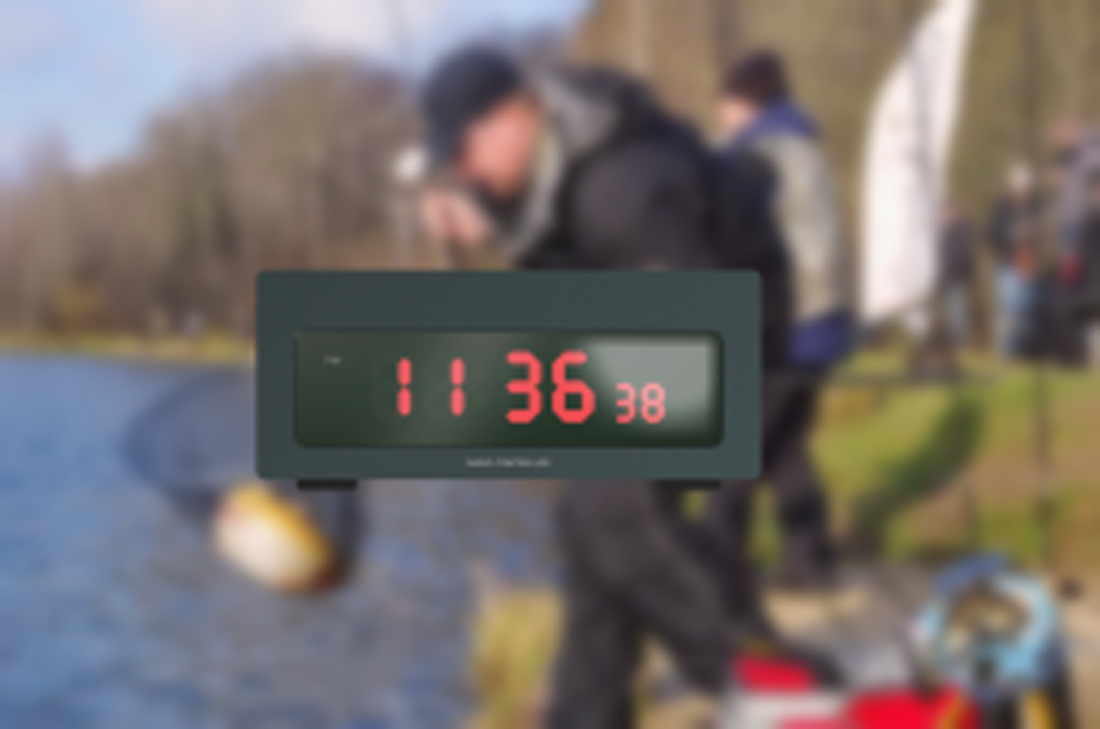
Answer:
11h36m38s
